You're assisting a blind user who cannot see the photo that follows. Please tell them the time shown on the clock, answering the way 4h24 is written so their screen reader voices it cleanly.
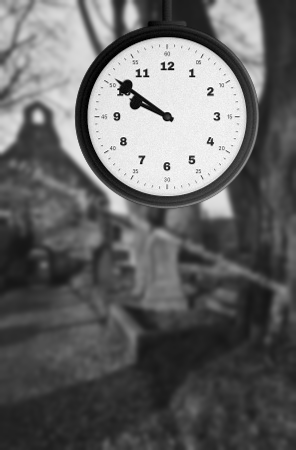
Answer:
9h51
